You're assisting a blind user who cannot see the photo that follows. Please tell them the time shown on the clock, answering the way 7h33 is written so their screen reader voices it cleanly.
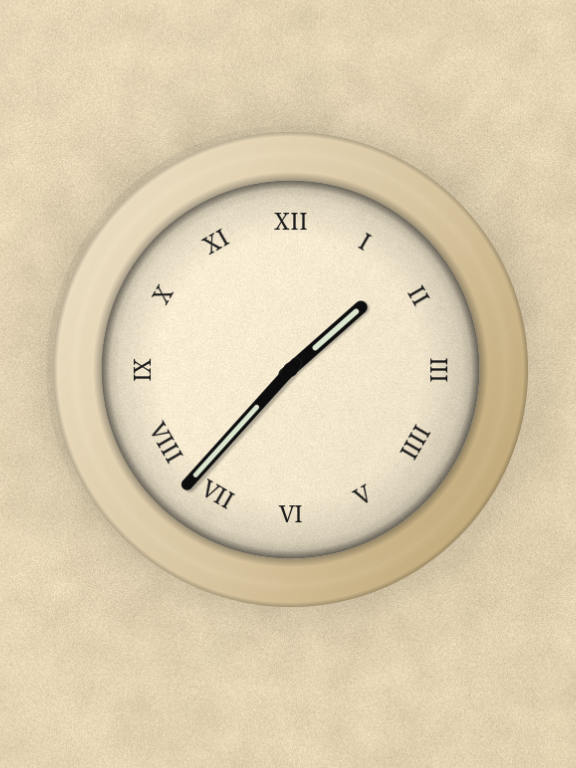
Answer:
1h37
